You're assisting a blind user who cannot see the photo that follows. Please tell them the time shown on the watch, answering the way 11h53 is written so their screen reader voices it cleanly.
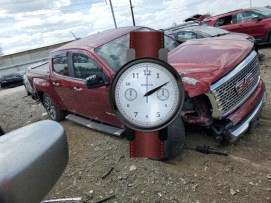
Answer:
2h10
